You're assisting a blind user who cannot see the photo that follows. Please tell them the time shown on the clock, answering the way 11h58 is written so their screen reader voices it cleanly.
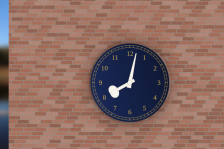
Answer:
8h02
